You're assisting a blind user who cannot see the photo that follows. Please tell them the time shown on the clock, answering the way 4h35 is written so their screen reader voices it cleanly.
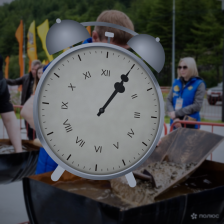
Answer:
1h05
